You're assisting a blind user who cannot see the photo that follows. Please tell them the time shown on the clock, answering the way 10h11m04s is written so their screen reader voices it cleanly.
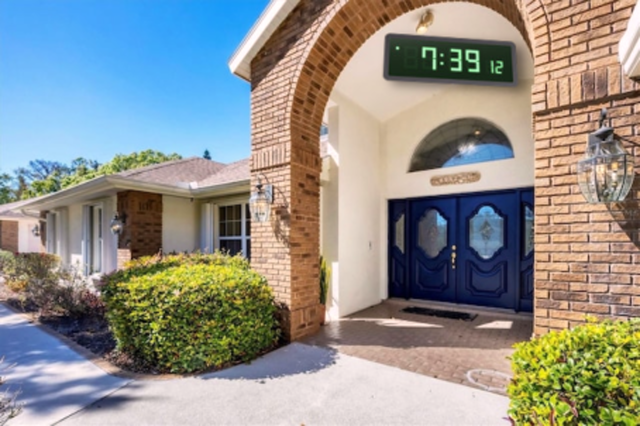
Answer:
7h39m12s
